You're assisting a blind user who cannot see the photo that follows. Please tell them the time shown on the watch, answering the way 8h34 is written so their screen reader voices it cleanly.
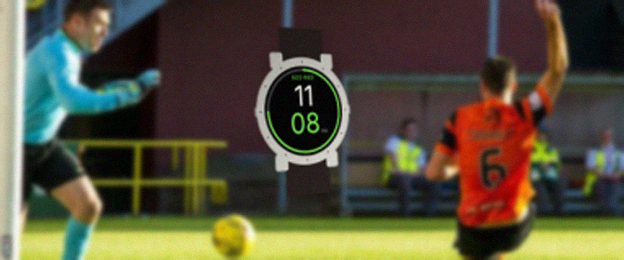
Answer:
11h08
